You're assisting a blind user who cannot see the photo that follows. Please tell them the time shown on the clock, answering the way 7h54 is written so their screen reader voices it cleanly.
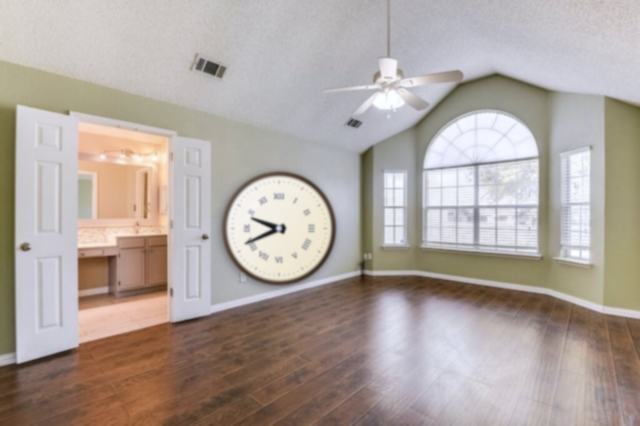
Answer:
9h41
